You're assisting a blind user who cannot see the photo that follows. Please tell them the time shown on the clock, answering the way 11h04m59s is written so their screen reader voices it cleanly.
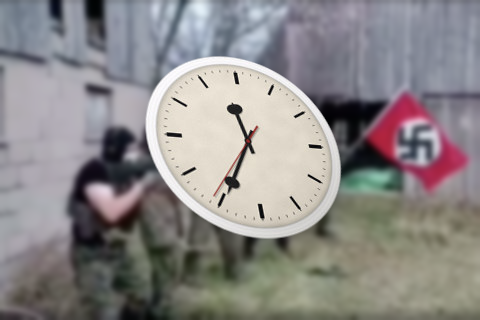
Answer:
11h34m36s
